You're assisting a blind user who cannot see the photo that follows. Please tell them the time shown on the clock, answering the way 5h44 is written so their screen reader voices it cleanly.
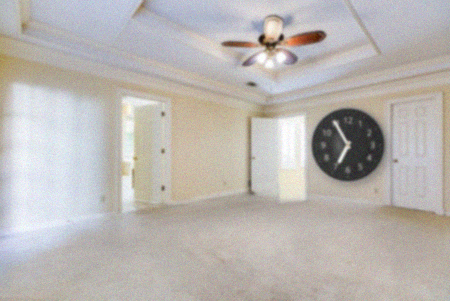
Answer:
6h55
